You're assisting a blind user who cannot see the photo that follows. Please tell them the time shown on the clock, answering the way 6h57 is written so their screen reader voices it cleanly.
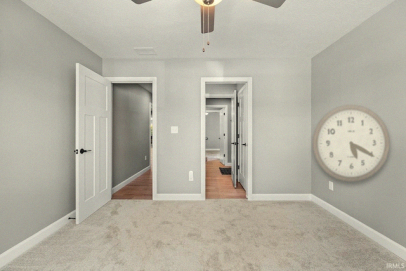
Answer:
5h20
